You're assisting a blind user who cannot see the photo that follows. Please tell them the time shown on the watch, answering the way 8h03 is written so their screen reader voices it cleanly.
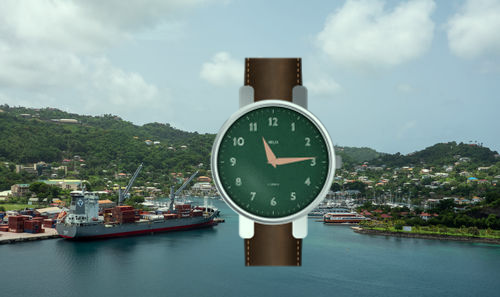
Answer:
11h14
